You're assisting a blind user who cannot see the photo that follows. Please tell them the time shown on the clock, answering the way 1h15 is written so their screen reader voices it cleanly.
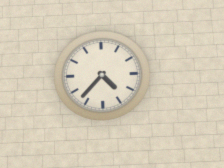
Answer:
4h37
